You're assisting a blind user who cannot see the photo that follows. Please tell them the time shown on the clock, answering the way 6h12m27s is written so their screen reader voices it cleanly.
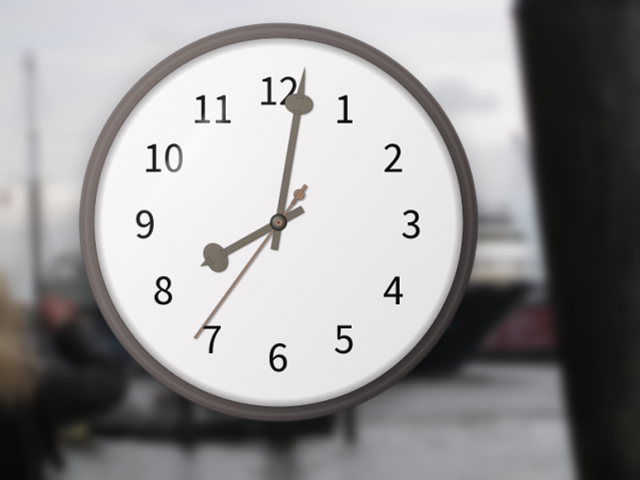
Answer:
8h01m36s
